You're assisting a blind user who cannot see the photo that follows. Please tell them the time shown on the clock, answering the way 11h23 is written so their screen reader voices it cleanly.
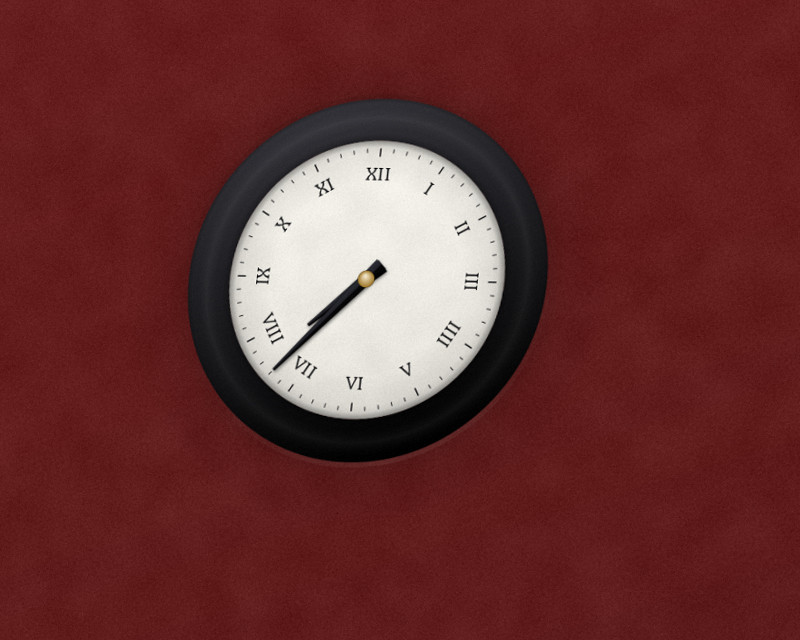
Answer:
7h37
